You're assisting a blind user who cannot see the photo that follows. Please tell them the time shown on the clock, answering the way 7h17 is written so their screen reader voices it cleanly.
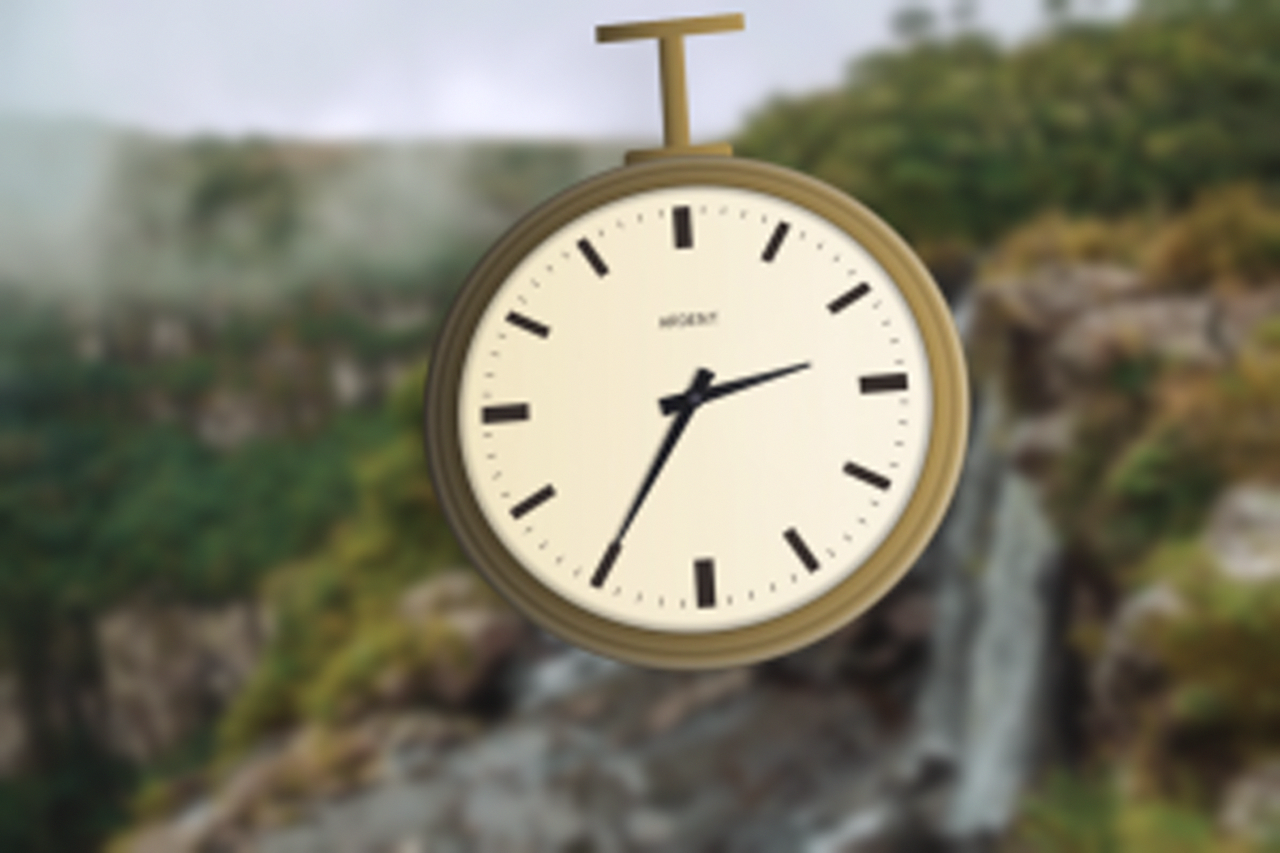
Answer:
2h35
